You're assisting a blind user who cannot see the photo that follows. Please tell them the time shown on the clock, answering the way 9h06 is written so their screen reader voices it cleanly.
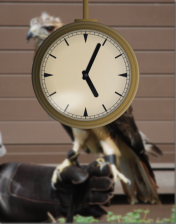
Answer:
5h04
